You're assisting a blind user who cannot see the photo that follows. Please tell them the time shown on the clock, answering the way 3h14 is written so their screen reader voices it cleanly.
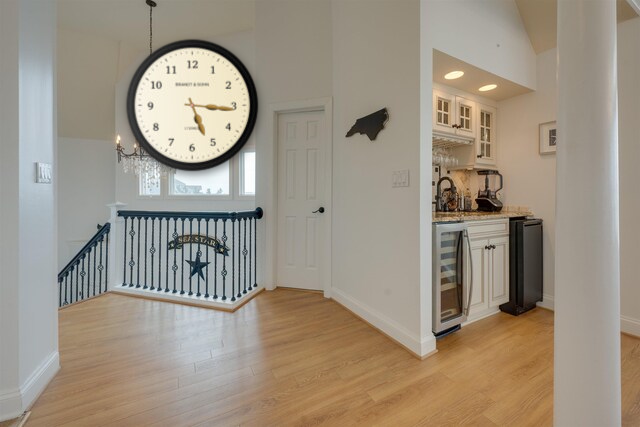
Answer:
5h16
